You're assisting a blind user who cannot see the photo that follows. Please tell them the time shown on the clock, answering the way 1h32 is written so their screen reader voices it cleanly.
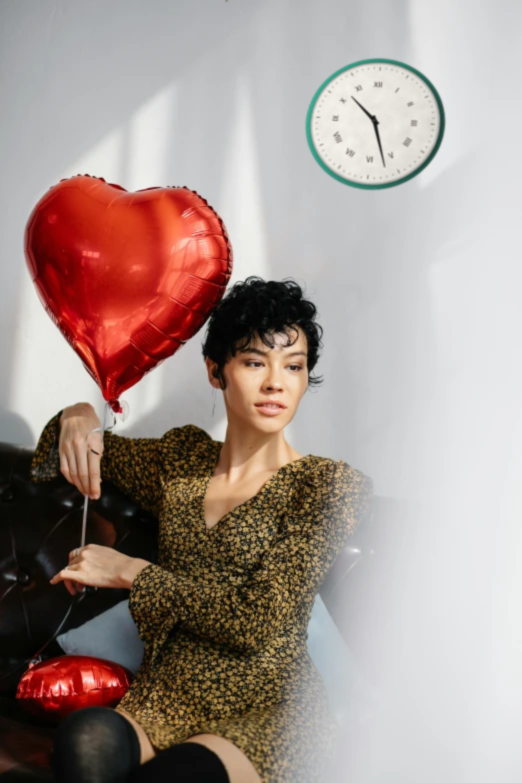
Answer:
10h27
